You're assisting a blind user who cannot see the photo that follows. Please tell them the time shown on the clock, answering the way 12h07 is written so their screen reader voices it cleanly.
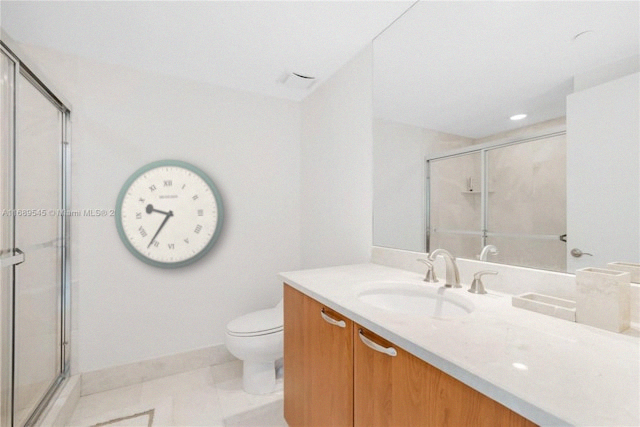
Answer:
9h36
